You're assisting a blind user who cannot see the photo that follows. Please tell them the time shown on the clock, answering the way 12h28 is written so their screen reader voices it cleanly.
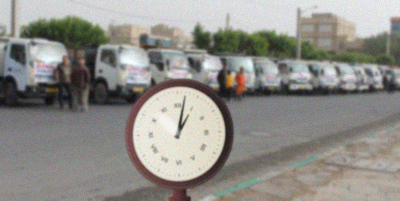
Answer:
1h02
